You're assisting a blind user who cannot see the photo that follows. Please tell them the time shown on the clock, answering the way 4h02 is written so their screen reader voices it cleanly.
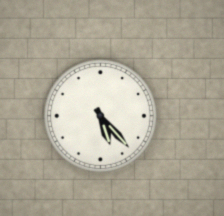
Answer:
5h23
